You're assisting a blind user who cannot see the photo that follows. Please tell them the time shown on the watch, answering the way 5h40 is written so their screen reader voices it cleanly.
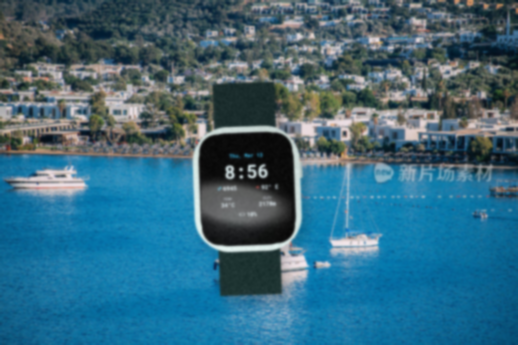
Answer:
8h56
